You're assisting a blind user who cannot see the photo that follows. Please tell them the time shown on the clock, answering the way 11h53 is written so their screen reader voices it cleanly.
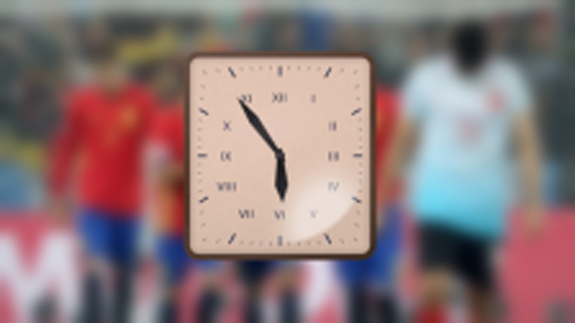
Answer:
5h54
